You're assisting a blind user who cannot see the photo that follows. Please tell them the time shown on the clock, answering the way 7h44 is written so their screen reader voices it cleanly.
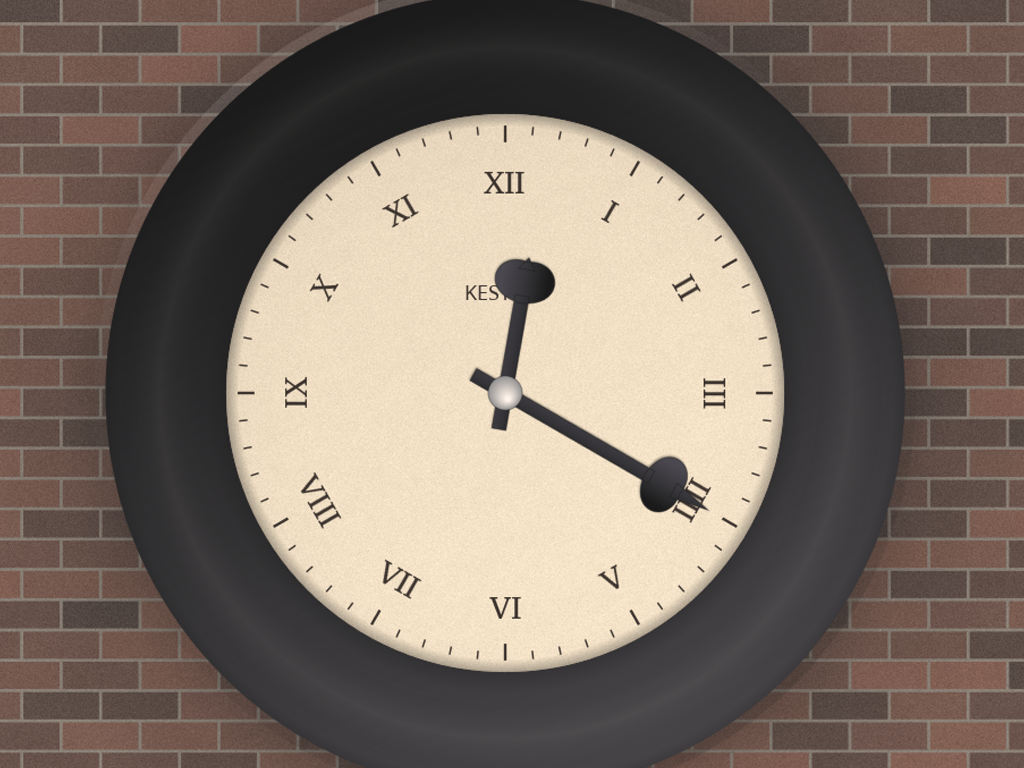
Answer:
12h20
